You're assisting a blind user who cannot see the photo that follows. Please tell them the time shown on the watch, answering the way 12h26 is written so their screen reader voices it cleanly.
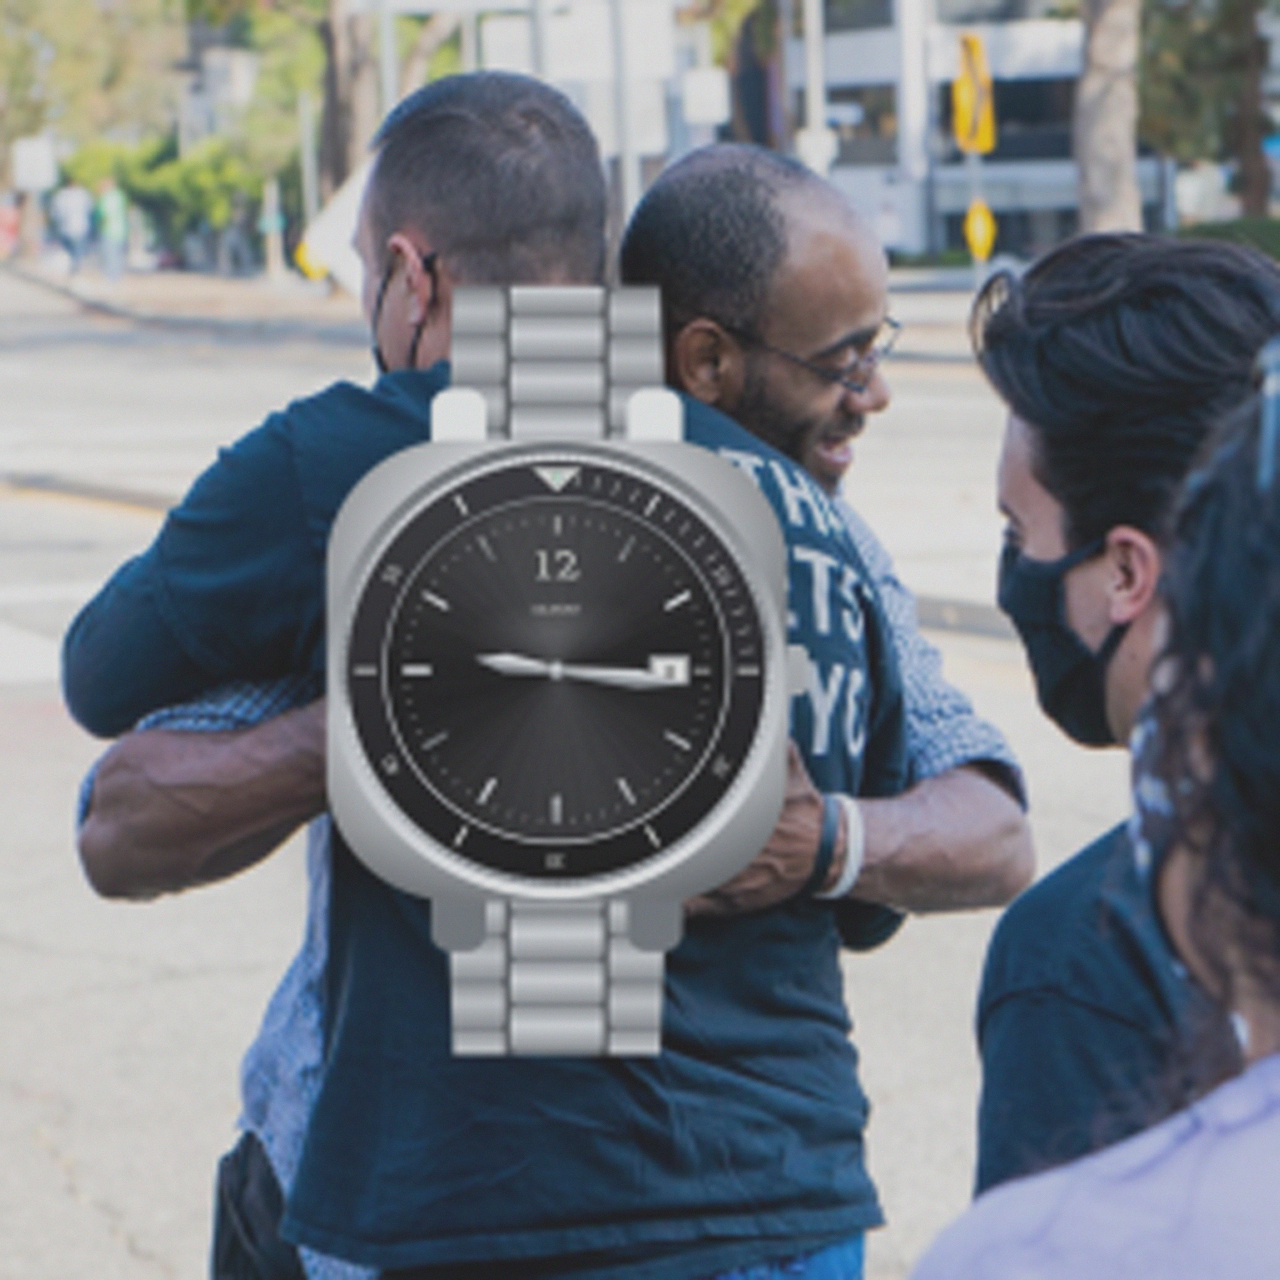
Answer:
9h16
